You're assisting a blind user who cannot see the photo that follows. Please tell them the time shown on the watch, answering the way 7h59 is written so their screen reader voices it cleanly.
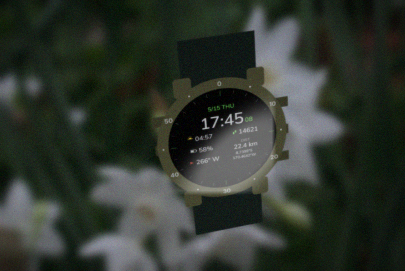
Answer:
17h45
